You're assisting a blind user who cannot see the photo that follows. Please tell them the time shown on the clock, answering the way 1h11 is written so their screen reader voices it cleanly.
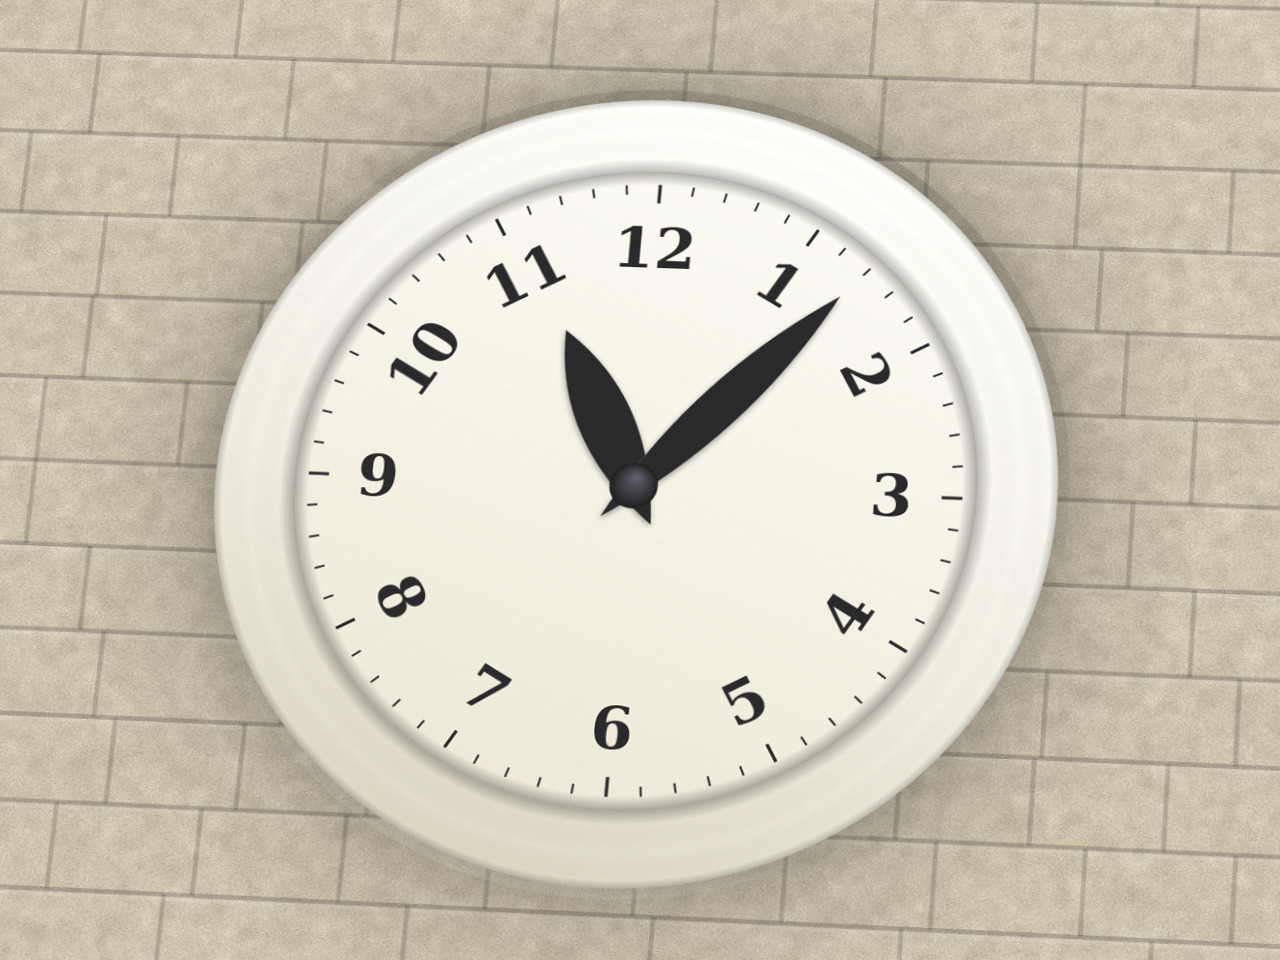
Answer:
11h07
